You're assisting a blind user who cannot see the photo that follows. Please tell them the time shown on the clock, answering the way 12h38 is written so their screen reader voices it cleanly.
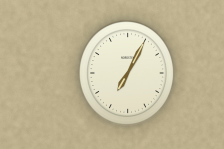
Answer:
7h05
